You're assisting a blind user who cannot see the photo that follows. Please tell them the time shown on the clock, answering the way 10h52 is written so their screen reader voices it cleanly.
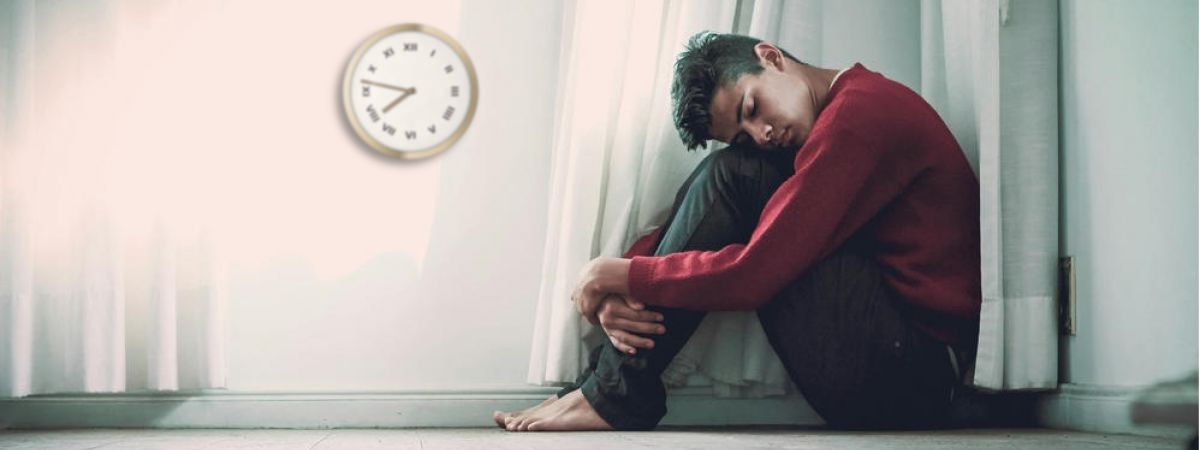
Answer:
7h47
